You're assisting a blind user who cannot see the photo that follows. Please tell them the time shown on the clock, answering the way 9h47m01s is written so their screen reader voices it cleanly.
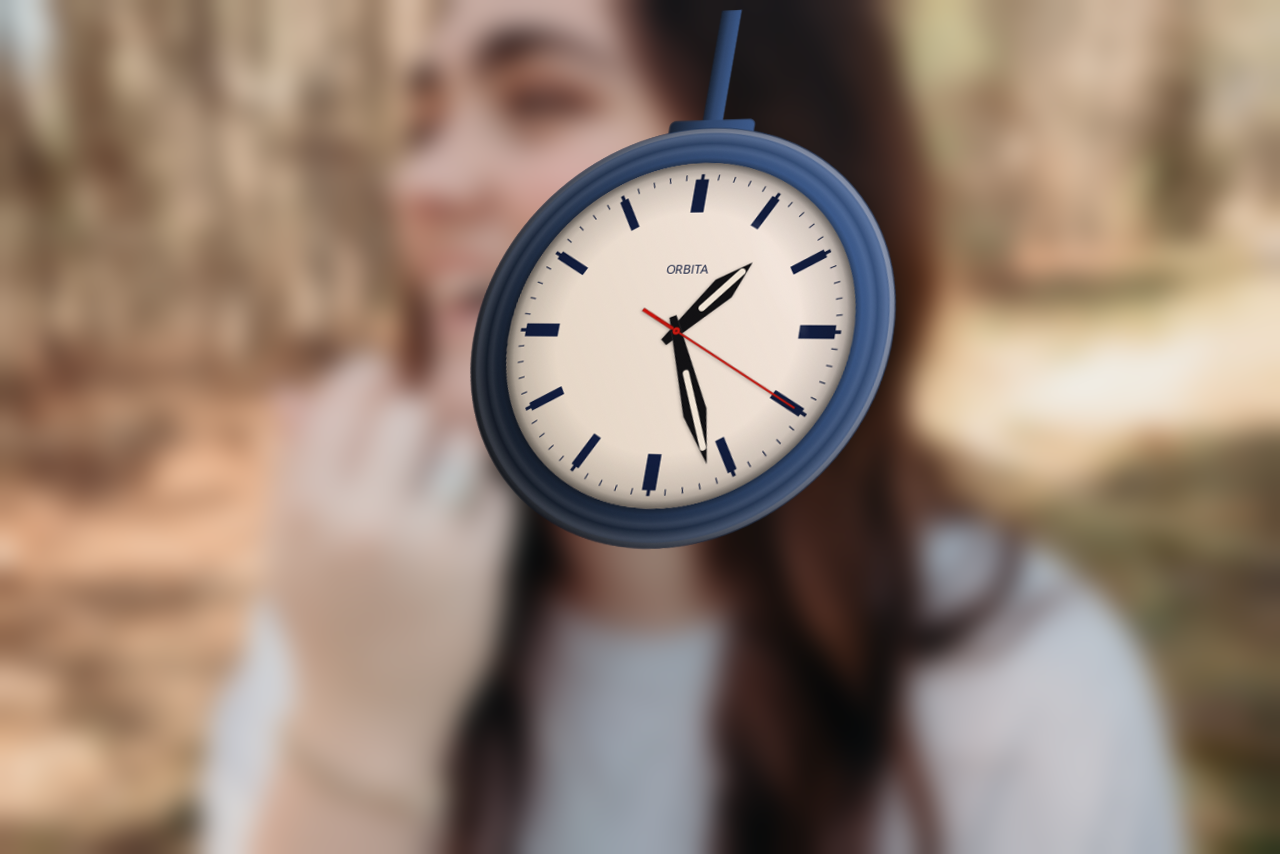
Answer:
1h26m20s
